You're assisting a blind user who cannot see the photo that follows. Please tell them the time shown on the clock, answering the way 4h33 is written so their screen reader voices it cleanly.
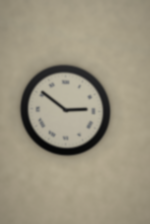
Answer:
2h51
